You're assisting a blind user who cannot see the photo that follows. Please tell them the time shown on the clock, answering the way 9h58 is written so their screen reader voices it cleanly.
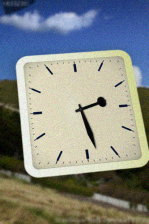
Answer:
2h28
